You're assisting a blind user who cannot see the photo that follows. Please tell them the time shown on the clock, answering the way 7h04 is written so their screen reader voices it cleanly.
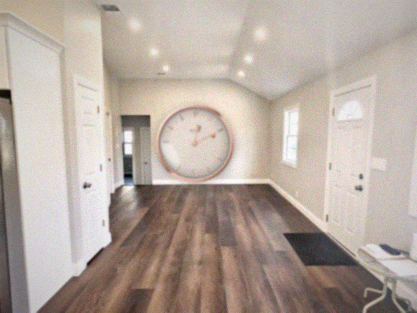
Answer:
12h10
